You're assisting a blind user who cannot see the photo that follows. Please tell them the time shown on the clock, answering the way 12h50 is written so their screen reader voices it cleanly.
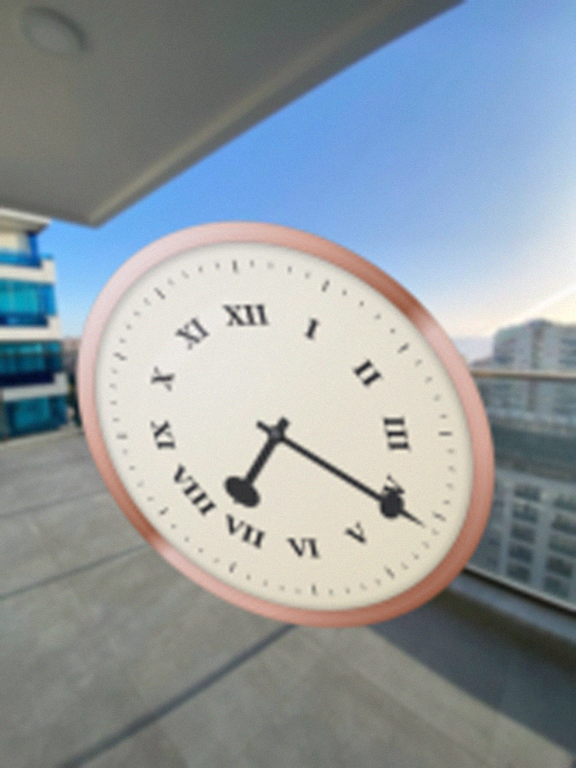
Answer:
7h21
